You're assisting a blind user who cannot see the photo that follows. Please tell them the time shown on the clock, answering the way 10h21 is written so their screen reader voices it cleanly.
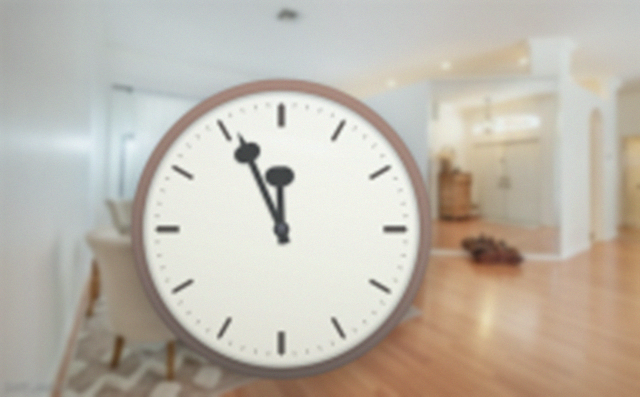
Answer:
11h56
